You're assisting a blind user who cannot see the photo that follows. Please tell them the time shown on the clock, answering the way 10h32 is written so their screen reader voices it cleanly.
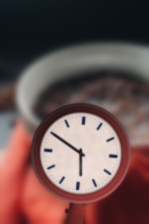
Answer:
5h50
